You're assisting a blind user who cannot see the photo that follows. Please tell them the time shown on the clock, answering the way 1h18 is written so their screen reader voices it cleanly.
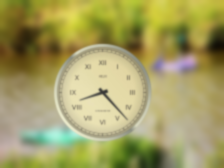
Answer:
8h23
